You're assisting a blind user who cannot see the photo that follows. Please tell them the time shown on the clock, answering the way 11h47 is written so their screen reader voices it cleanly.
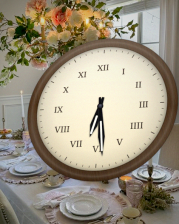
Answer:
6h29
